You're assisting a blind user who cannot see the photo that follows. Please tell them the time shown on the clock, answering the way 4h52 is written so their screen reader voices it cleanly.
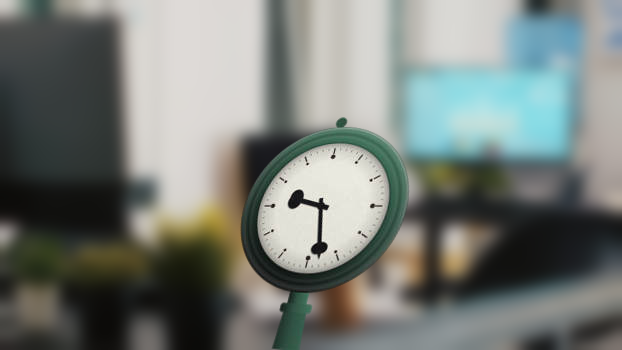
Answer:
9h28
